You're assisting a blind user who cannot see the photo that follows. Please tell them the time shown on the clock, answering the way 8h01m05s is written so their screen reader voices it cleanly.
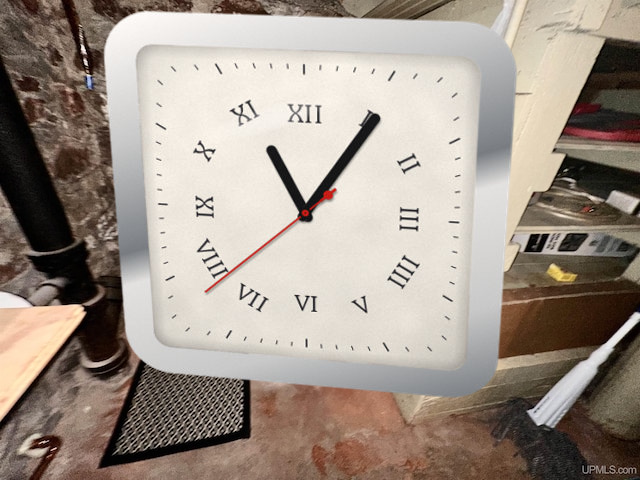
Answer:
11h05m38s
